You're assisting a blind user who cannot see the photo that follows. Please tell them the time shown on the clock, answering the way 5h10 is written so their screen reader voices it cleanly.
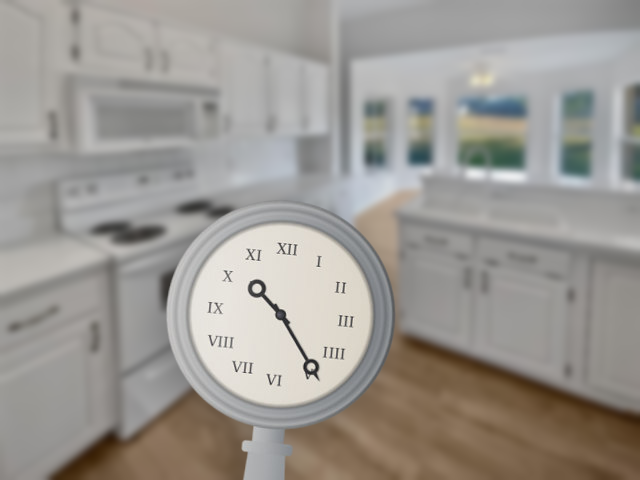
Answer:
10h24
